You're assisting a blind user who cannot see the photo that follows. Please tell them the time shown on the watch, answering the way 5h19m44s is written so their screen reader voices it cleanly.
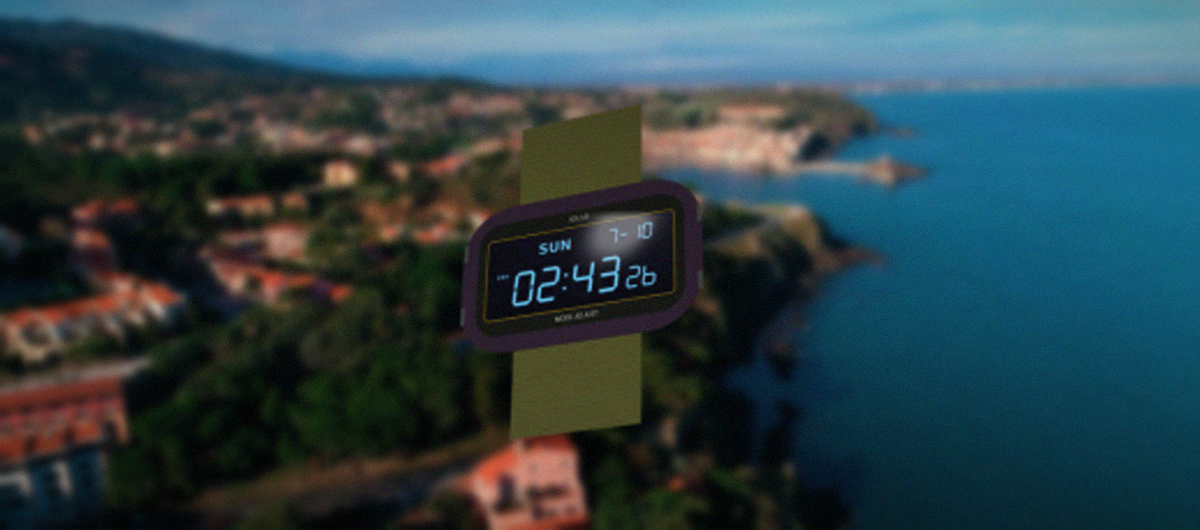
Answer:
2h43m26s
